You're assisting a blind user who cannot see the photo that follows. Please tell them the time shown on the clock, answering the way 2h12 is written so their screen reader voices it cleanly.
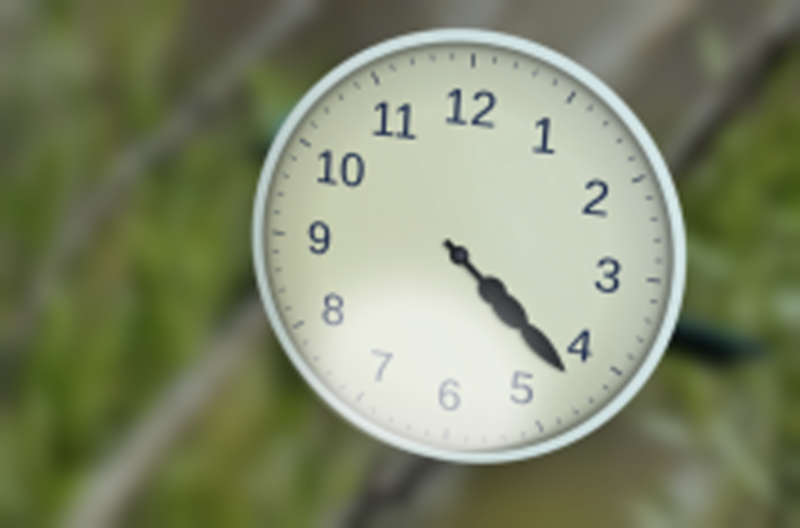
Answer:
4h22
